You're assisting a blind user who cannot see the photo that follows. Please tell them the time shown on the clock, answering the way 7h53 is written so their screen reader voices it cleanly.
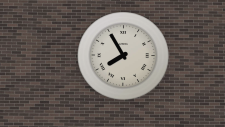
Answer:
7h55
